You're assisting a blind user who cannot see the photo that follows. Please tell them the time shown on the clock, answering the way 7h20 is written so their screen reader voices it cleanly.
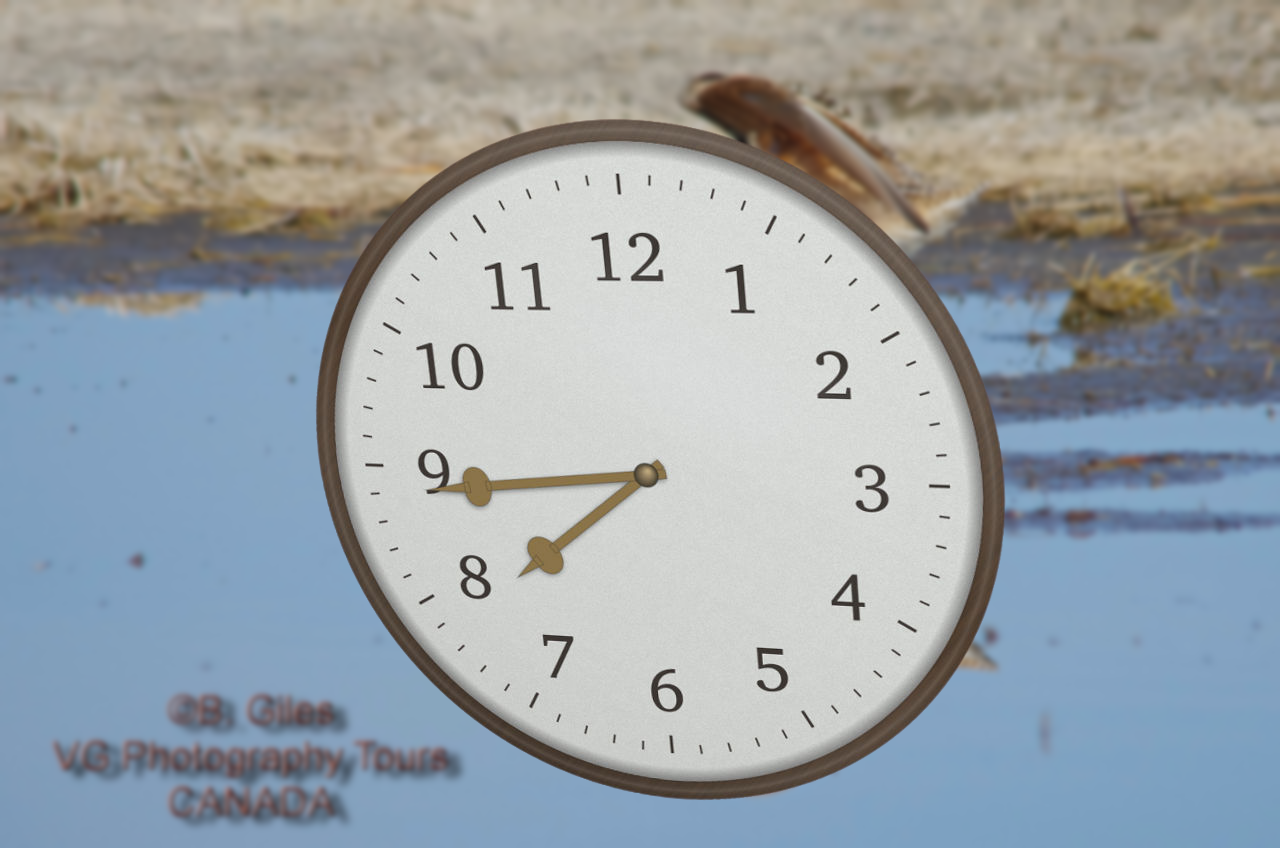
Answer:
7h44
